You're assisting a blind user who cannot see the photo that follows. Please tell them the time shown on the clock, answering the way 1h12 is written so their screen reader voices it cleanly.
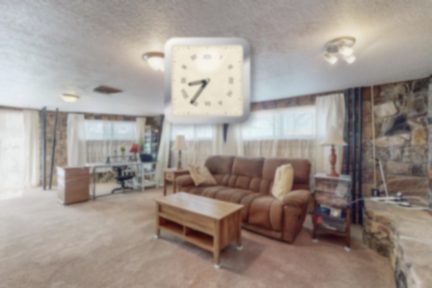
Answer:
8h36
